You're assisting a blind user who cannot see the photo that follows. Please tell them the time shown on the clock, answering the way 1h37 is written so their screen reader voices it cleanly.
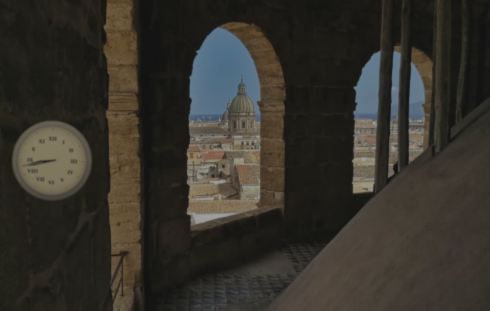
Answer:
8h43
